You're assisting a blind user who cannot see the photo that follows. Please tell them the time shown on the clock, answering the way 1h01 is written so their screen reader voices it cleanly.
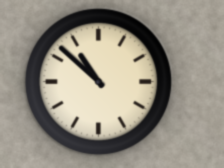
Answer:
10h52
